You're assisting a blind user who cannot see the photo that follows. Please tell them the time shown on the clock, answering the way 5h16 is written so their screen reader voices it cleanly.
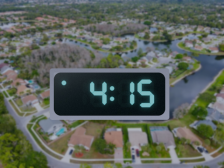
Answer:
4h15
